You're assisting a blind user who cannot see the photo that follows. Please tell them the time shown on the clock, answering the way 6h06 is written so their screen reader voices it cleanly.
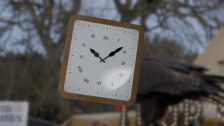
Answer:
10h08
